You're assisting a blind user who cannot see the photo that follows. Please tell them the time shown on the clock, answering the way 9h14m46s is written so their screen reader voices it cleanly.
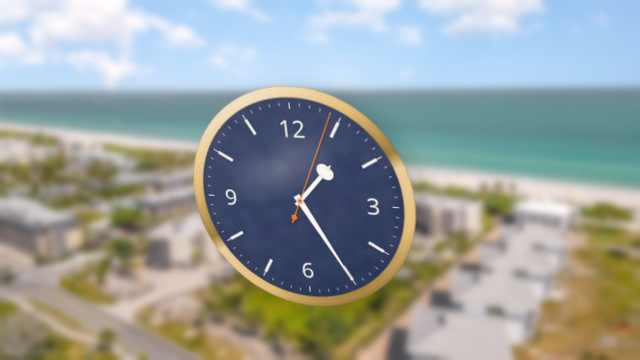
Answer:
1h25m04s
